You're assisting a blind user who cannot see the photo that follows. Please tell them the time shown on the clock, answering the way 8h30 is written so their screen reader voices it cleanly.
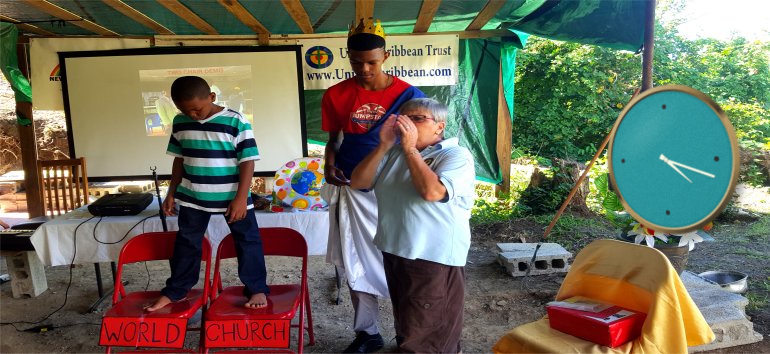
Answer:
4h18
